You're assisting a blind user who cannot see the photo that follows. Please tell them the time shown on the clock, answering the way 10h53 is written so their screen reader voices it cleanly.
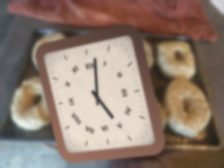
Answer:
5h02
